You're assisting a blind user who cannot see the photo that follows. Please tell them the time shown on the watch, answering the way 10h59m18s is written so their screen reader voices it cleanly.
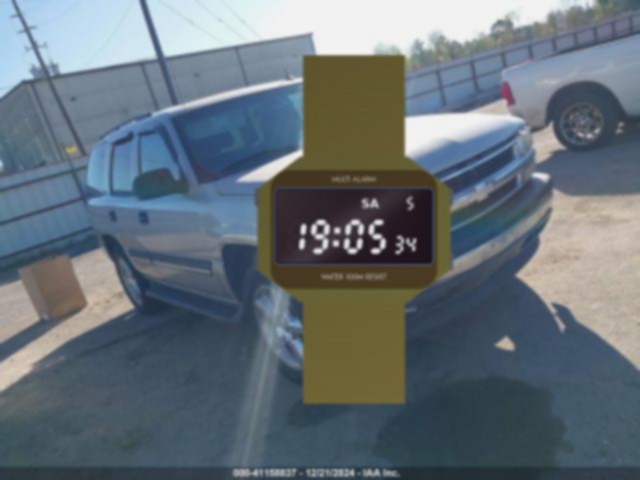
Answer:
19h05m34s
